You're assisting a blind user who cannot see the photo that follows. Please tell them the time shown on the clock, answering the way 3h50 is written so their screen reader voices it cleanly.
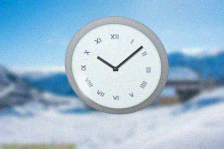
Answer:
10h08
